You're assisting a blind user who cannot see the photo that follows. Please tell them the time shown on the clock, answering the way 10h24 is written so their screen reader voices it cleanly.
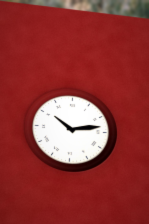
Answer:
10h13
